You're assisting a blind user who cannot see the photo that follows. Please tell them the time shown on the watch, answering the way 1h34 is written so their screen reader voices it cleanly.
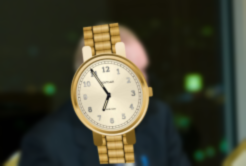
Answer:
6h55
